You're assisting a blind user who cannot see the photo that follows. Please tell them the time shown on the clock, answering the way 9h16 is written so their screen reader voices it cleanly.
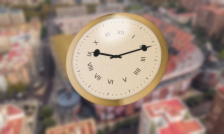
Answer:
9h11
